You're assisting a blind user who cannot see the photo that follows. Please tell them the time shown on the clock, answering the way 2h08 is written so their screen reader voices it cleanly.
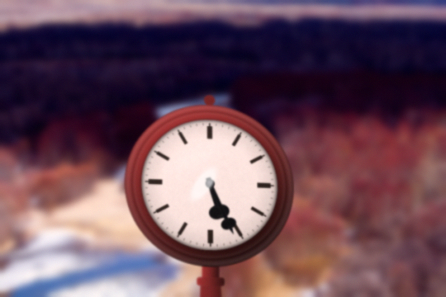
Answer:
5h26
